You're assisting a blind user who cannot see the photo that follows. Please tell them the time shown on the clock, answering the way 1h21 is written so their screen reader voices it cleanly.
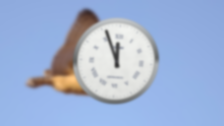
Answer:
11h56
